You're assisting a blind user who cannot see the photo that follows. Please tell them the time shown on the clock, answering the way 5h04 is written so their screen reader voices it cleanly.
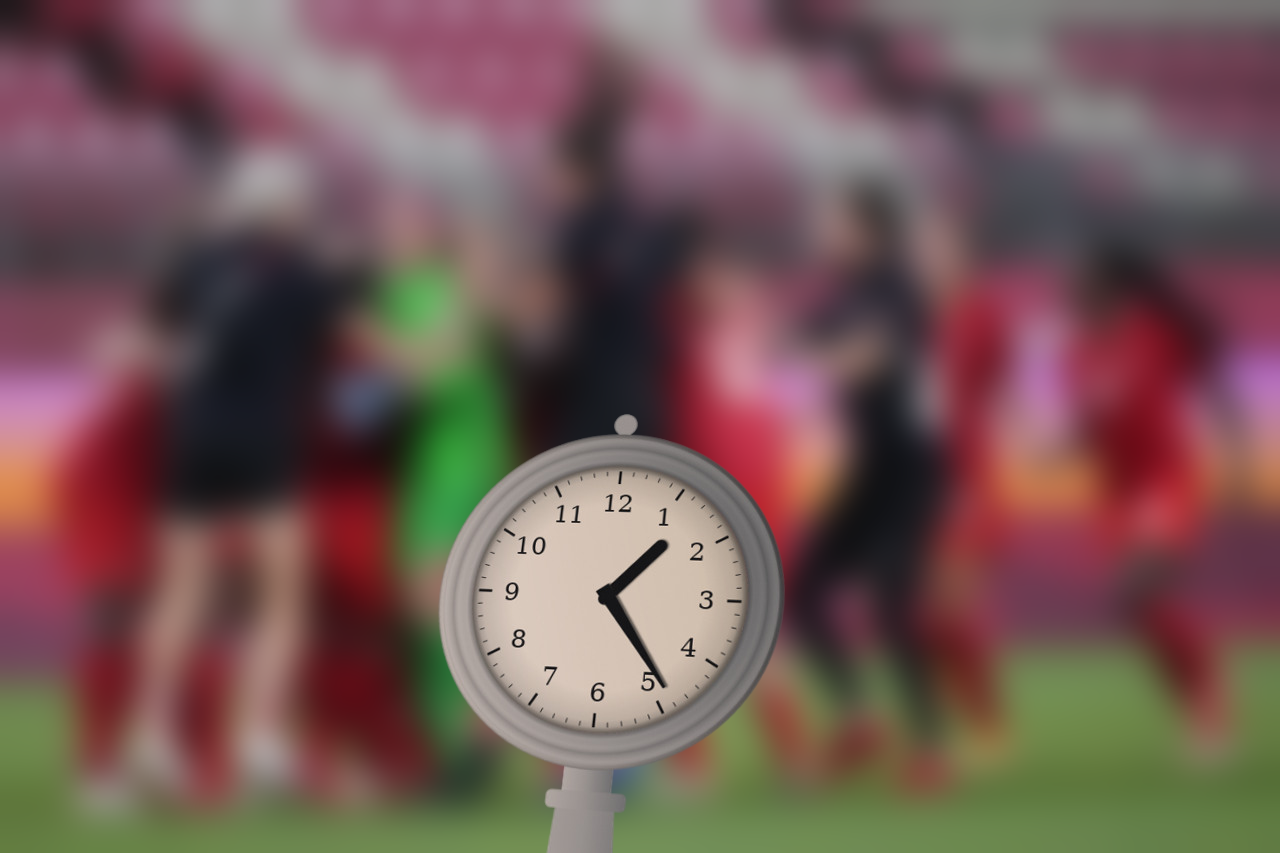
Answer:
1h24
